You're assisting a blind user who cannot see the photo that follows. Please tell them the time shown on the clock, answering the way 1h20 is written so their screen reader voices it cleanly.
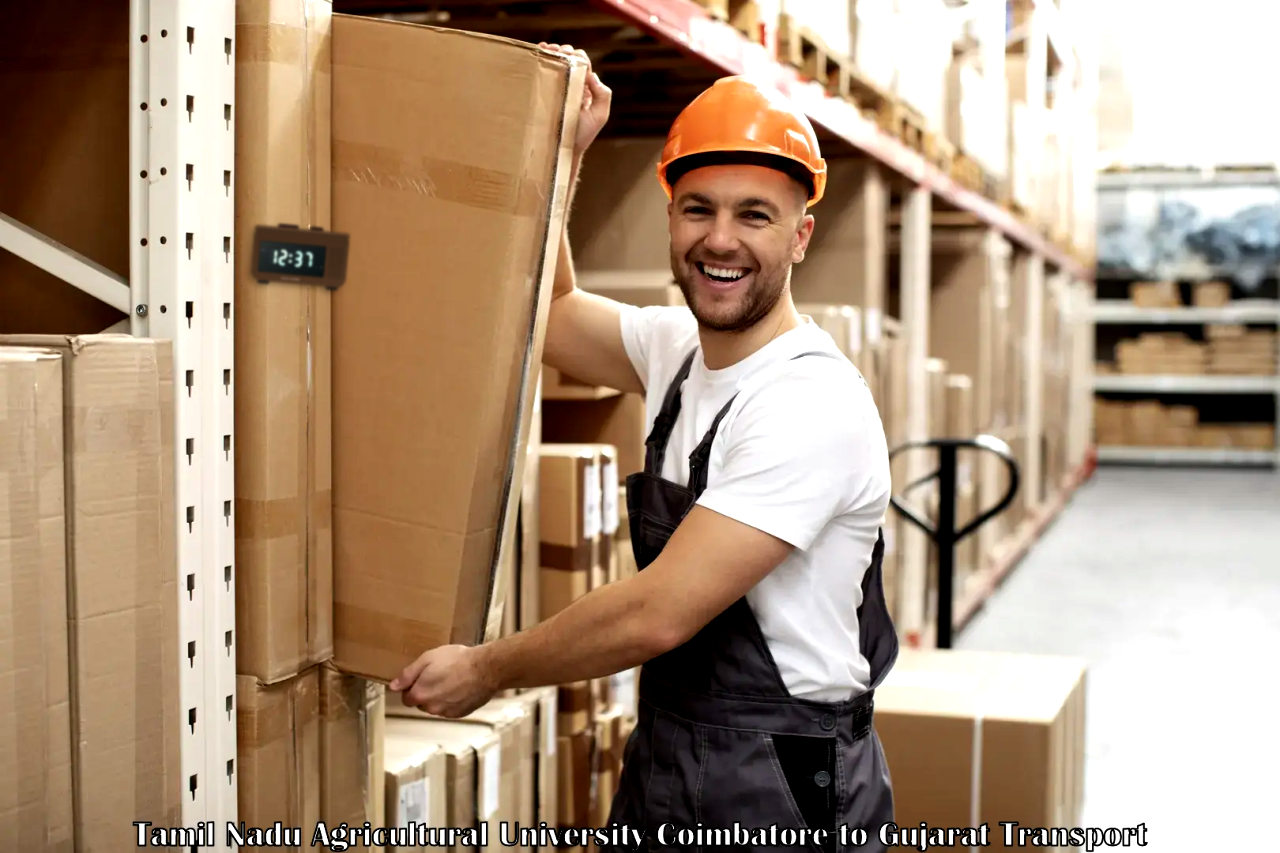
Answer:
12h37
